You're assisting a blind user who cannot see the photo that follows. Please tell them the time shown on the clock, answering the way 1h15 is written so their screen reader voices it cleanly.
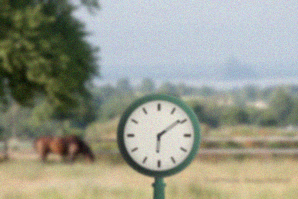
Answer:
6h09
